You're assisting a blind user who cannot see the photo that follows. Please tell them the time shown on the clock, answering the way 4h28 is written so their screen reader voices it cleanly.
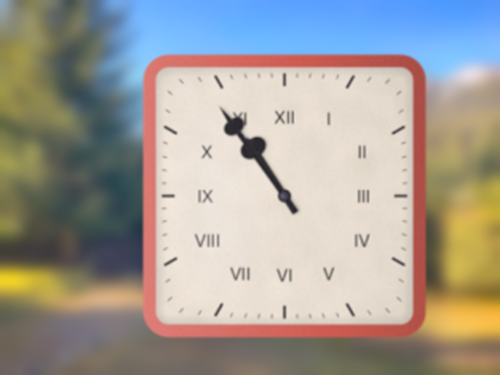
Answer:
10h54
